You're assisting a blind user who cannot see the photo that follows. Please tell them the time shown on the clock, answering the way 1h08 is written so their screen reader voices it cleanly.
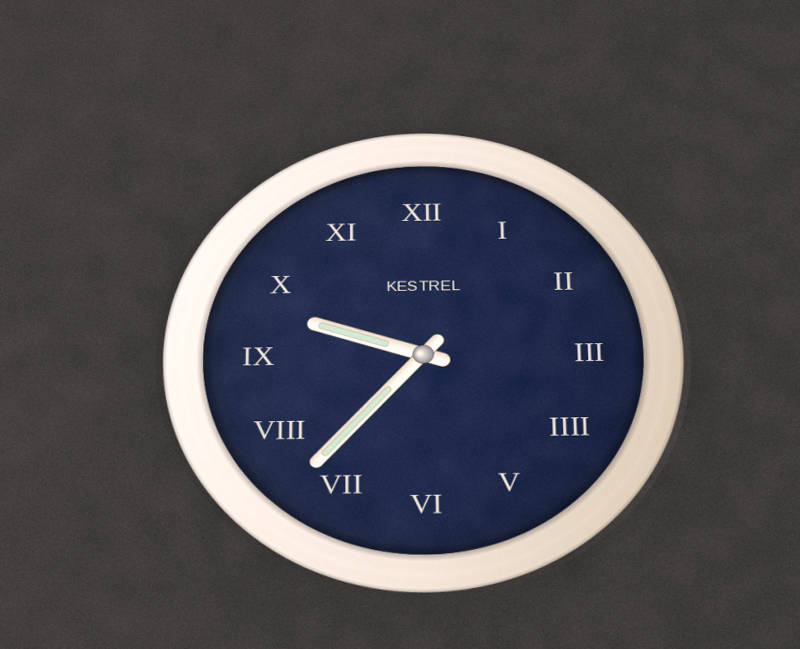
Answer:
9h37
